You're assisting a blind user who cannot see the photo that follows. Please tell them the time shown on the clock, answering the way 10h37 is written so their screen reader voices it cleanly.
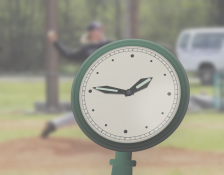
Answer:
1h46
